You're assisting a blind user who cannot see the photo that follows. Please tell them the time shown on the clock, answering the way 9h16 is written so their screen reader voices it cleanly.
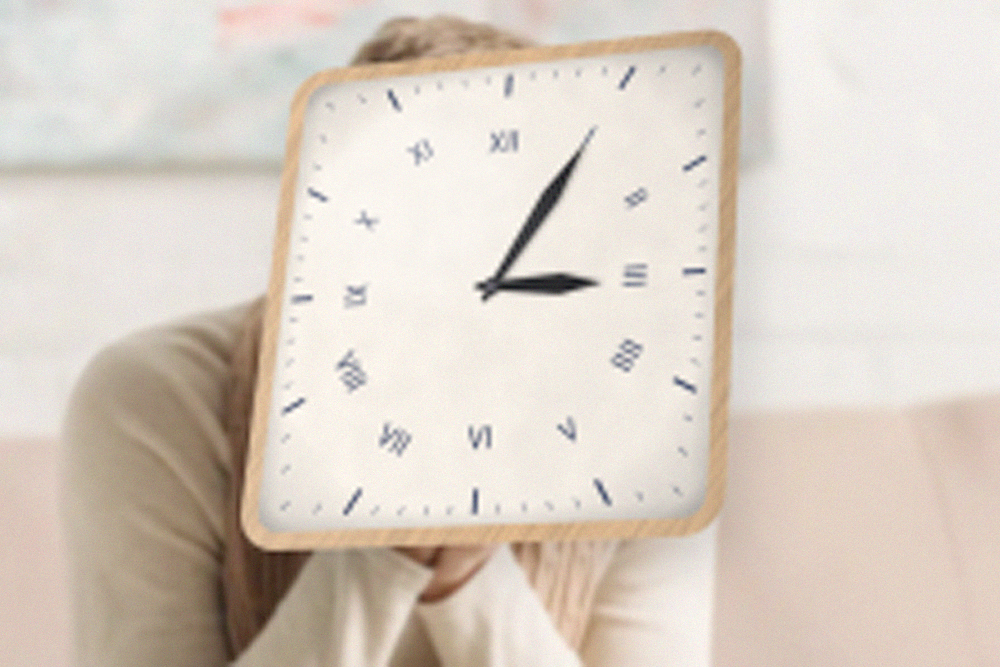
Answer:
3h05
